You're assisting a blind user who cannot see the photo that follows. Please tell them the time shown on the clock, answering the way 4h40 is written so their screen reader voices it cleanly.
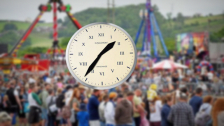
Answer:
1h36
